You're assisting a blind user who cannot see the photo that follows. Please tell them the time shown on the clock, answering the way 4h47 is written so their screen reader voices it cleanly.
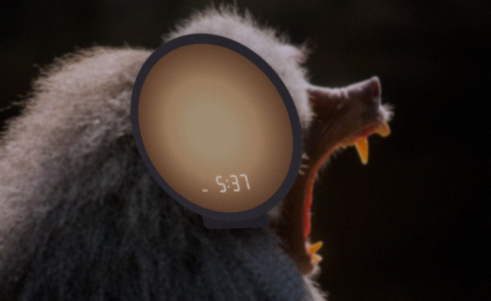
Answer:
5h37
